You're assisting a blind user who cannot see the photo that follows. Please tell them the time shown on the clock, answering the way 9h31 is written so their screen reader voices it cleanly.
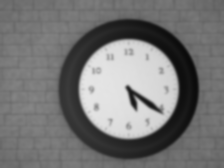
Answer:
5h21
